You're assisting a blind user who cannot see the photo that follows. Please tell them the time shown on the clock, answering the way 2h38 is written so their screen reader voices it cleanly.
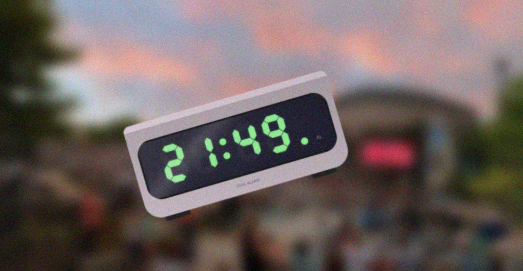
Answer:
21h49
